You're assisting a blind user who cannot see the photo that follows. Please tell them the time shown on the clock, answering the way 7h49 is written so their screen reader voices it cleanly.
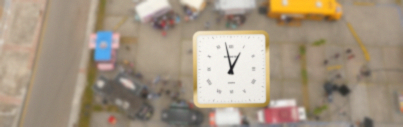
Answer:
12h58
